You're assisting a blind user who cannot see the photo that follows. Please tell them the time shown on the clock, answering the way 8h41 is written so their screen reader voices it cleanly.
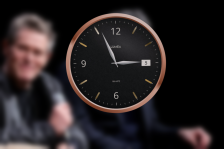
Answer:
2h56
